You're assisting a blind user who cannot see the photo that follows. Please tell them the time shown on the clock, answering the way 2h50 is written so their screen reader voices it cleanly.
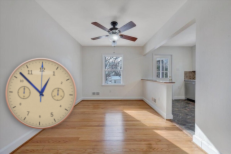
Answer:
12h52
